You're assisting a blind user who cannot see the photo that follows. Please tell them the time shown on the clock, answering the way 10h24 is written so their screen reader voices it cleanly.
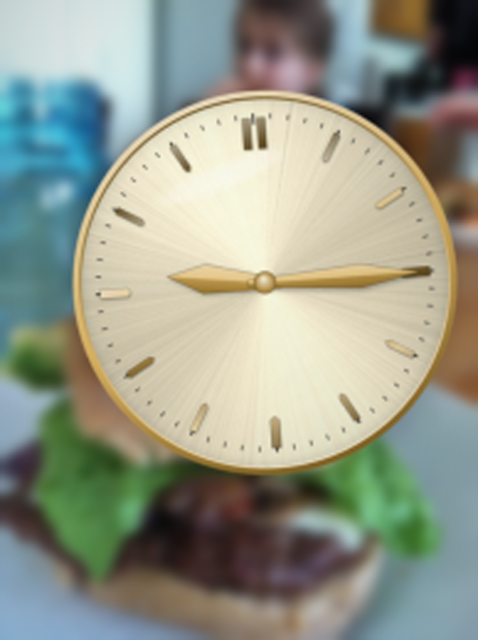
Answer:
9h15
